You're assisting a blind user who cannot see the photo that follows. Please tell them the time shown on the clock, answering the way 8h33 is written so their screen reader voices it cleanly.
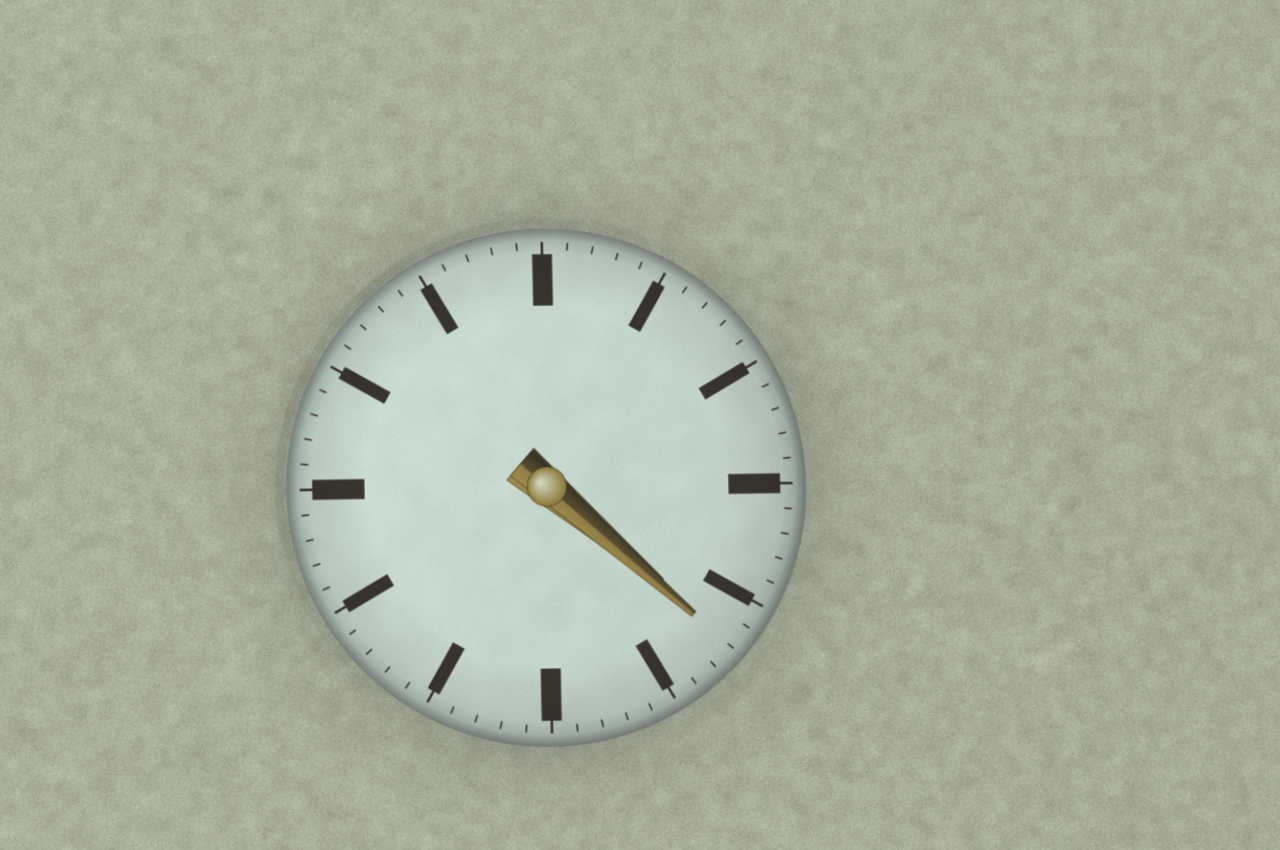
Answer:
4h22
